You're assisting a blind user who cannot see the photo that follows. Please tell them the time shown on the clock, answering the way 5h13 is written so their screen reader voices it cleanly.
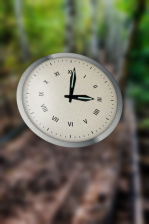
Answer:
3h01
